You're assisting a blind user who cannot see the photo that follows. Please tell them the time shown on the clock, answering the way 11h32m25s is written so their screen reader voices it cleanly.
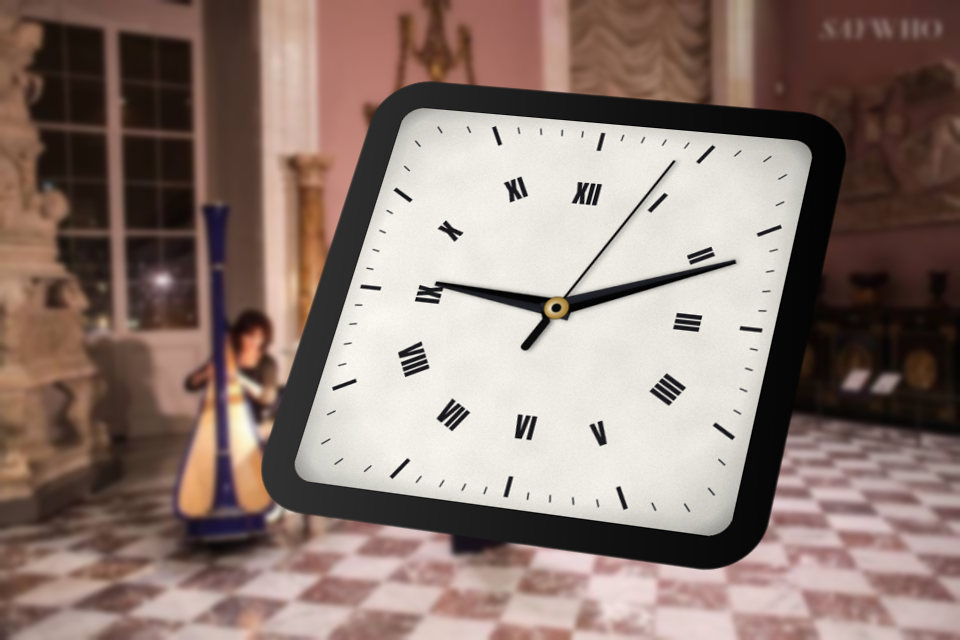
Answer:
9h11m04s
